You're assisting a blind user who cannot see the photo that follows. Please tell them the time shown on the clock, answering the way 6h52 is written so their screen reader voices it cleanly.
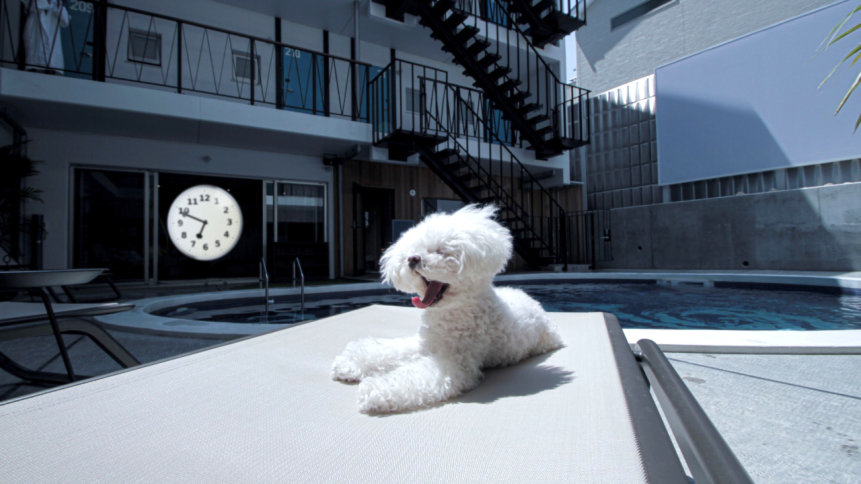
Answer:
6h49
